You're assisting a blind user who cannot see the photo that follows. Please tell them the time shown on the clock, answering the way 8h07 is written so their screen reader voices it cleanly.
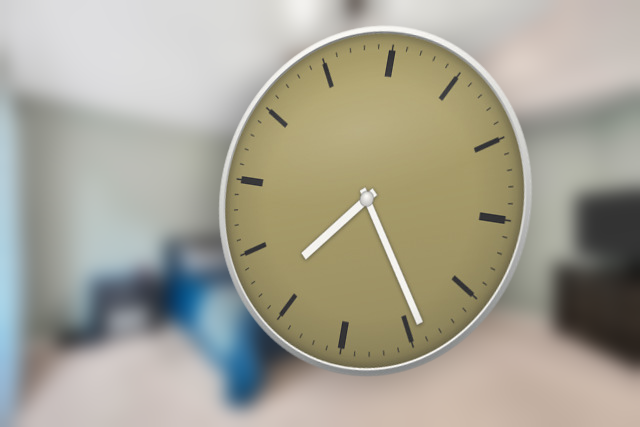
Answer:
7h24
